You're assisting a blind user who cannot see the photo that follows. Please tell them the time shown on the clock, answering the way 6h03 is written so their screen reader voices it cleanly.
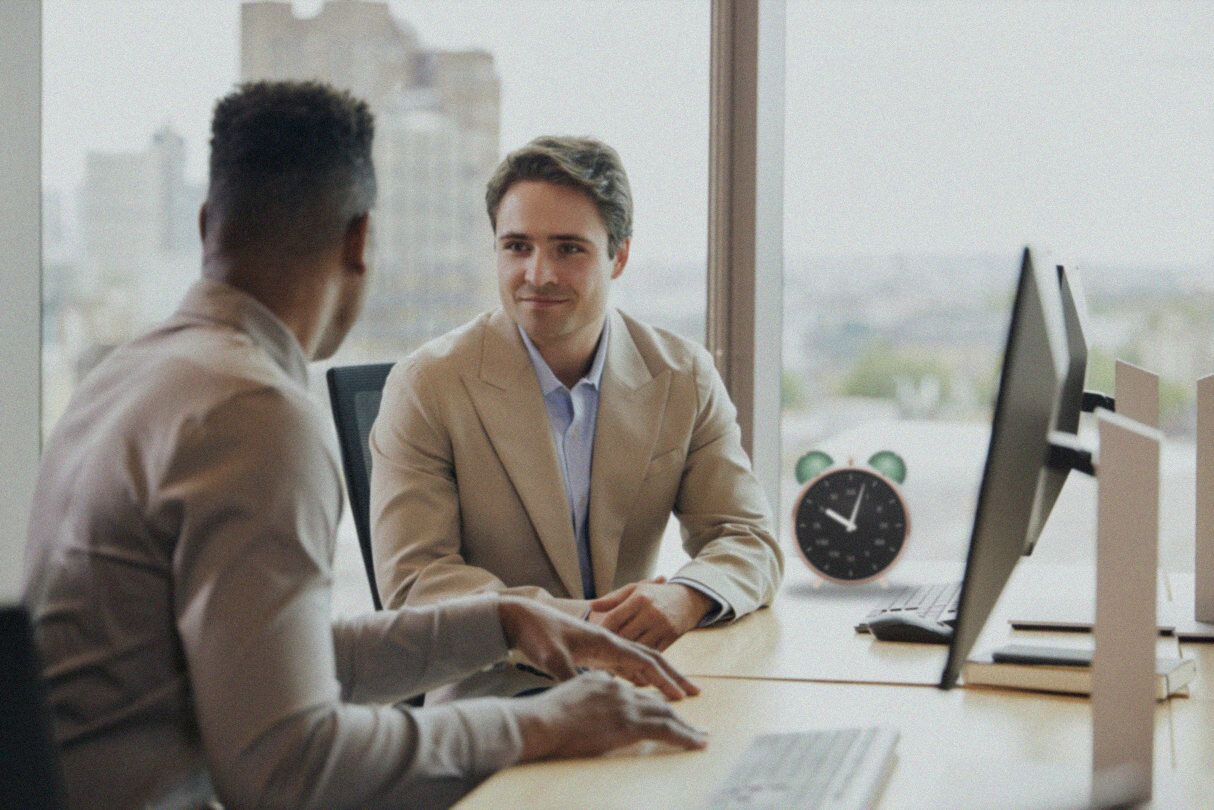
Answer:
10h03
